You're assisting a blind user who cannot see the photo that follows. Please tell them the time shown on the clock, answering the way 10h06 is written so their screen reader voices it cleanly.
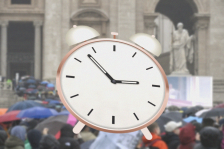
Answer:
2h53
